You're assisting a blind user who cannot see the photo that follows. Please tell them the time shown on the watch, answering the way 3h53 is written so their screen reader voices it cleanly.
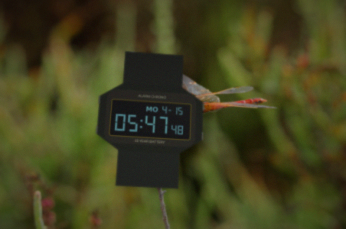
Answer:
5h47
